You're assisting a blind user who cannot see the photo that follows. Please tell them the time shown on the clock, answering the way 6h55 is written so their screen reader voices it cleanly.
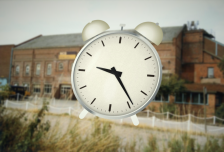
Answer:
9h24
